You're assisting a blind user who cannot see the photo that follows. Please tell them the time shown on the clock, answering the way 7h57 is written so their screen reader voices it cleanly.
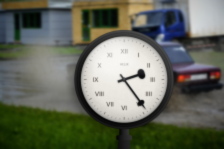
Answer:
2h24
